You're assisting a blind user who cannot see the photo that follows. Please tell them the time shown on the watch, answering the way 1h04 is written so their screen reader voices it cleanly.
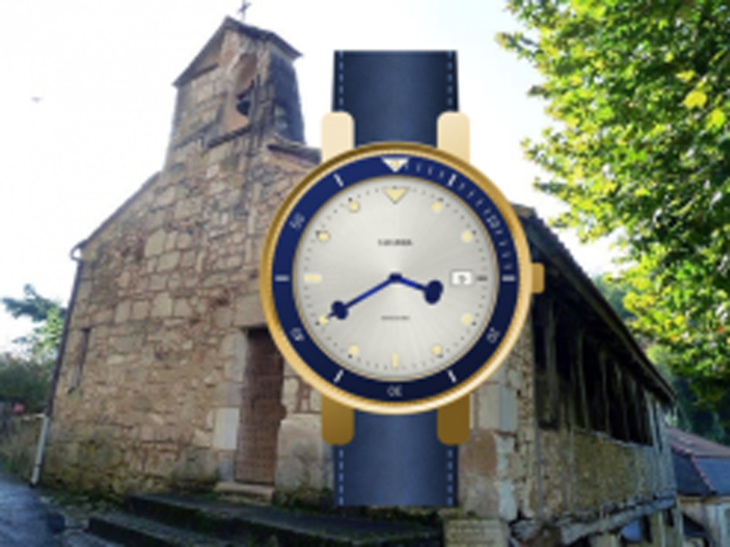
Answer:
3h40
